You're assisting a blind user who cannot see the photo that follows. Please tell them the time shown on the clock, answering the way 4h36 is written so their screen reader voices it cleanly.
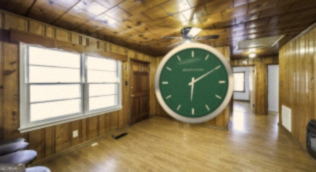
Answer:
6h10
